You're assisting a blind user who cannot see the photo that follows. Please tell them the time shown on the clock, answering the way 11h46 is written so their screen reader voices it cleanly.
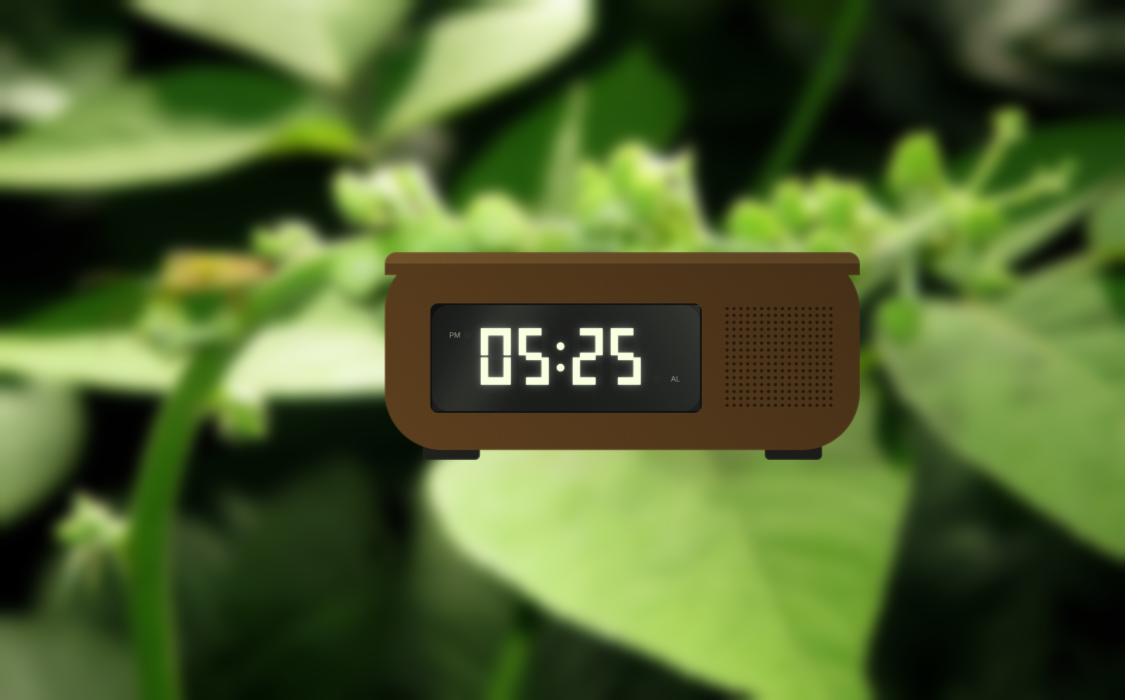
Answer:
5h25
